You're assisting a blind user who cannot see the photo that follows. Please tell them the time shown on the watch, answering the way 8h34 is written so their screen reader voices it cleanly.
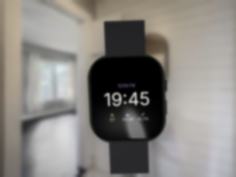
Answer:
19h45
